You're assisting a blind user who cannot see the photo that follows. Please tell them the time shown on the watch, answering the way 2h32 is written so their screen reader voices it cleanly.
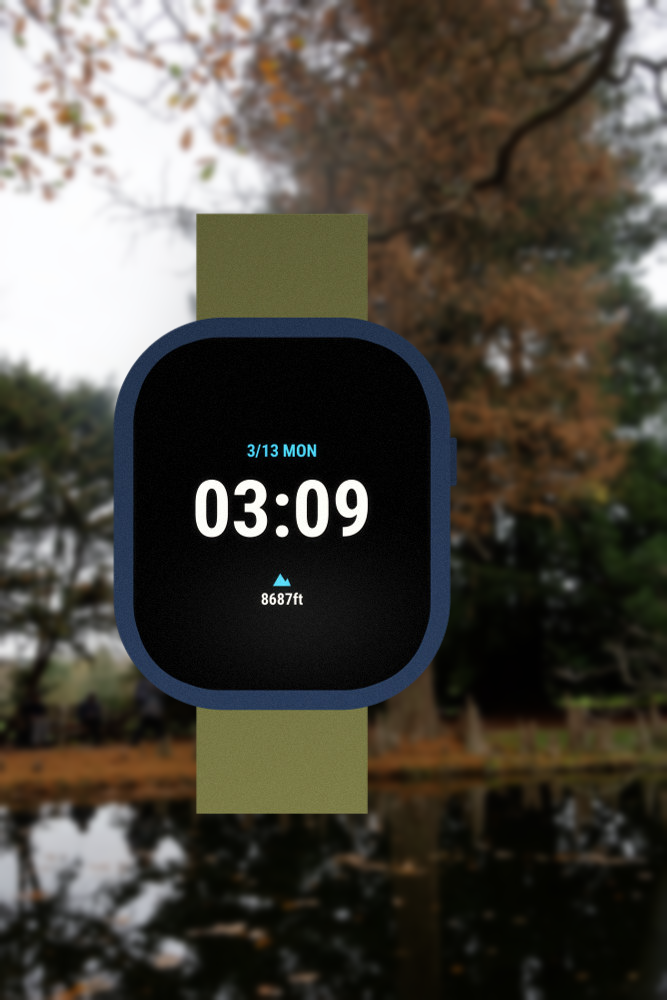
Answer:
3h09
